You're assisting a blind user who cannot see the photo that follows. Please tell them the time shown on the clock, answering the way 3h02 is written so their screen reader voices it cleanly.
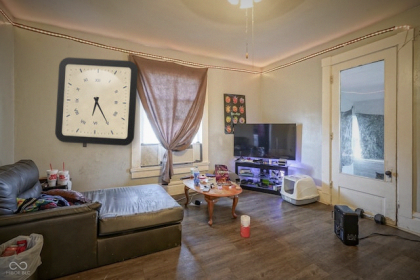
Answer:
6h25
